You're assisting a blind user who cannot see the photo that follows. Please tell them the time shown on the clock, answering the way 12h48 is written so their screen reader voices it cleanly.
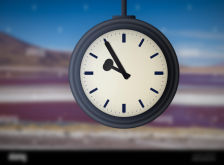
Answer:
9h55
